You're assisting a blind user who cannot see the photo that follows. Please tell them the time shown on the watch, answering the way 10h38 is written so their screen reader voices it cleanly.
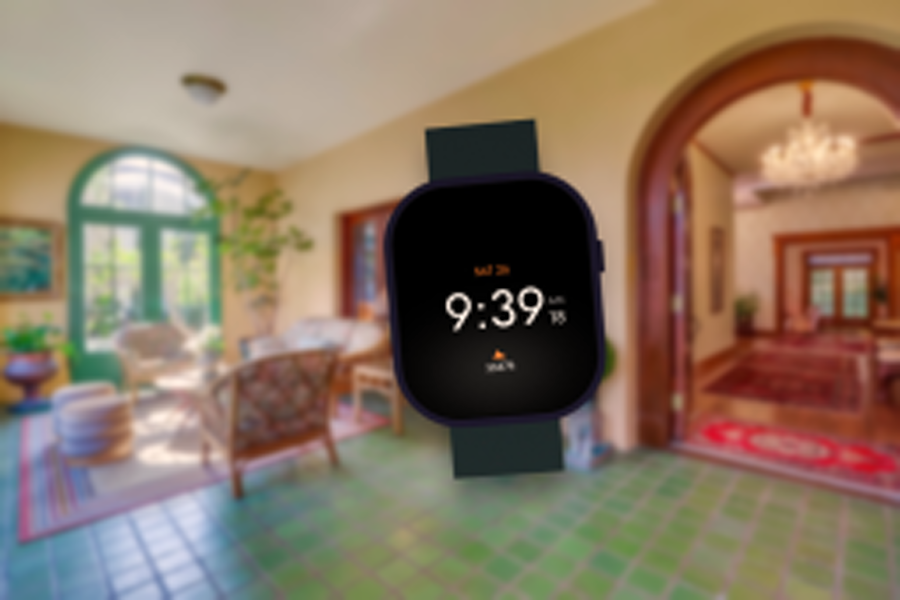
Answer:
9h39
